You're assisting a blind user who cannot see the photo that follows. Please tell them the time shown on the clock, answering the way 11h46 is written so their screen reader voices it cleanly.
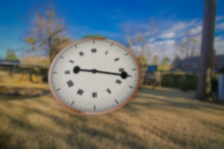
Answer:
9h17
